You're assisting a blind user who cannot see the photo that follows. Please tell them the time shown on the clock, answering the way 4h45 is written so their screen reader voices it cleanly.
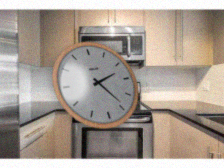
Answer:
2h24
